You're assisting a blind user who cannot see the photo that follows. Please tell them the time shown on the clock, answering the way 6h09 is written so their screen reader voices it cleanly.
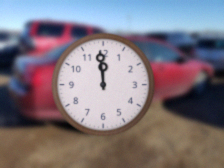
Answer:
11h59
